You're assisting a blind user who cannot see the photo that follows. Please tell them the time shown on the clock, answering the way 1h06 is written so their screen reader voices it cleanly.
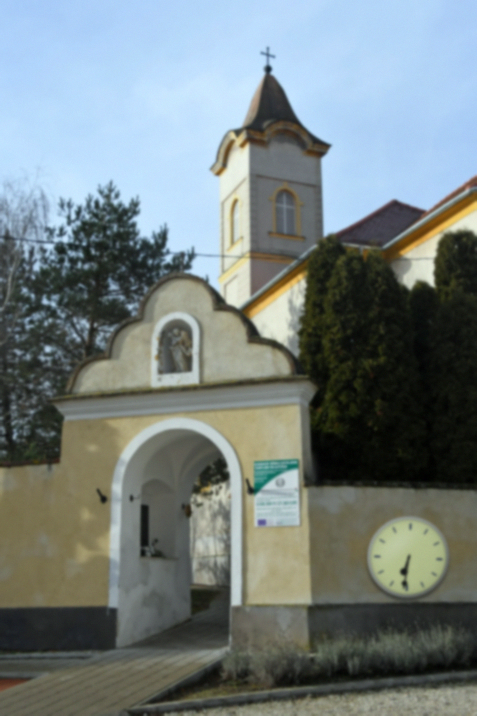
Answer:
6h31
